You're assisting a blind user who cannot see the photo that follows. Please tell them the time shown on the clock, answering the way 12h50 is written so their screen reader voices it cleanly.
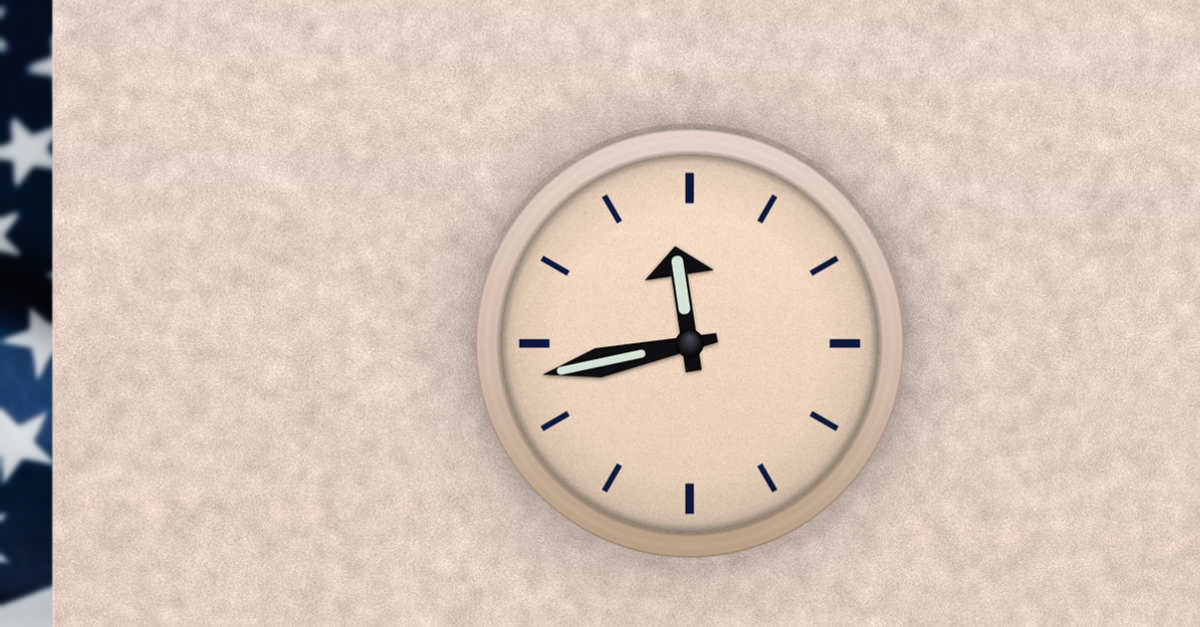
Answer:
11h43
